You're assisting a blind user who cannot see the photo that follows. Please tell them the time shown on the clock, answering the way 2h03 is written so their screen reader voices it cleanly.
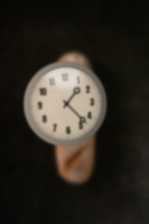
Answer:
1h23
